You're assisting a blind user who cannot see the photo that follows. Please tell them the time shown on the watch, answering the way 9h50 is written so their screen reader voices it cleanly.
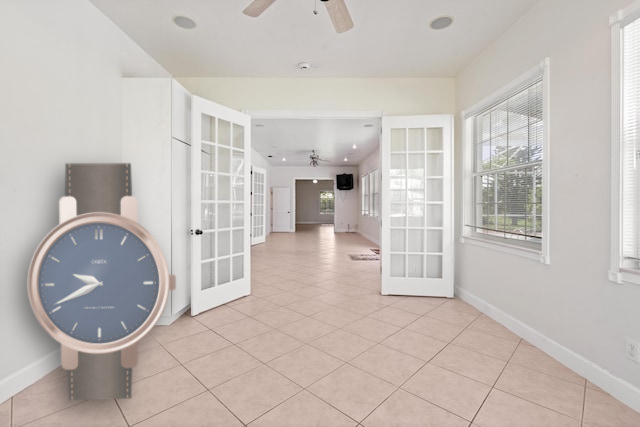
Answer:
9h41
